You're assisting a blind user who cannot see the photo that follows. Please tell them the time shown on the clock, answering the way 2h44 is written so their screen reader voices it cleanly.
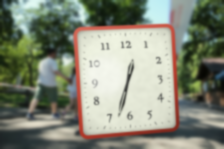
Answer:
12h33
